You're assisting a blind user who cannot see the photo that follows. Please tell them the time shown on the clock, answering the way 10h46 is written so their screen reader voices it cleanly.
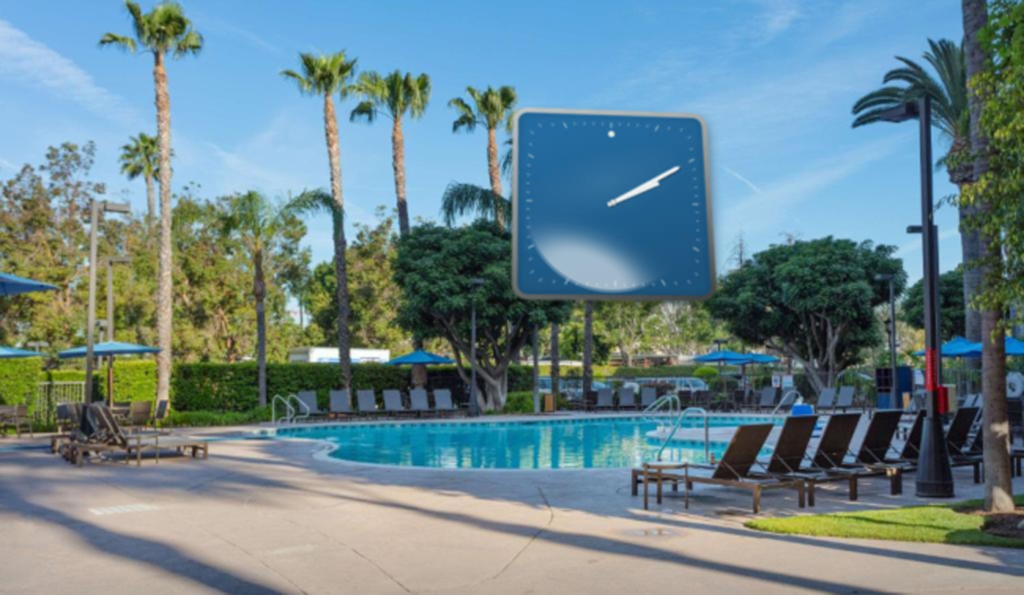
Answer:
2h10
